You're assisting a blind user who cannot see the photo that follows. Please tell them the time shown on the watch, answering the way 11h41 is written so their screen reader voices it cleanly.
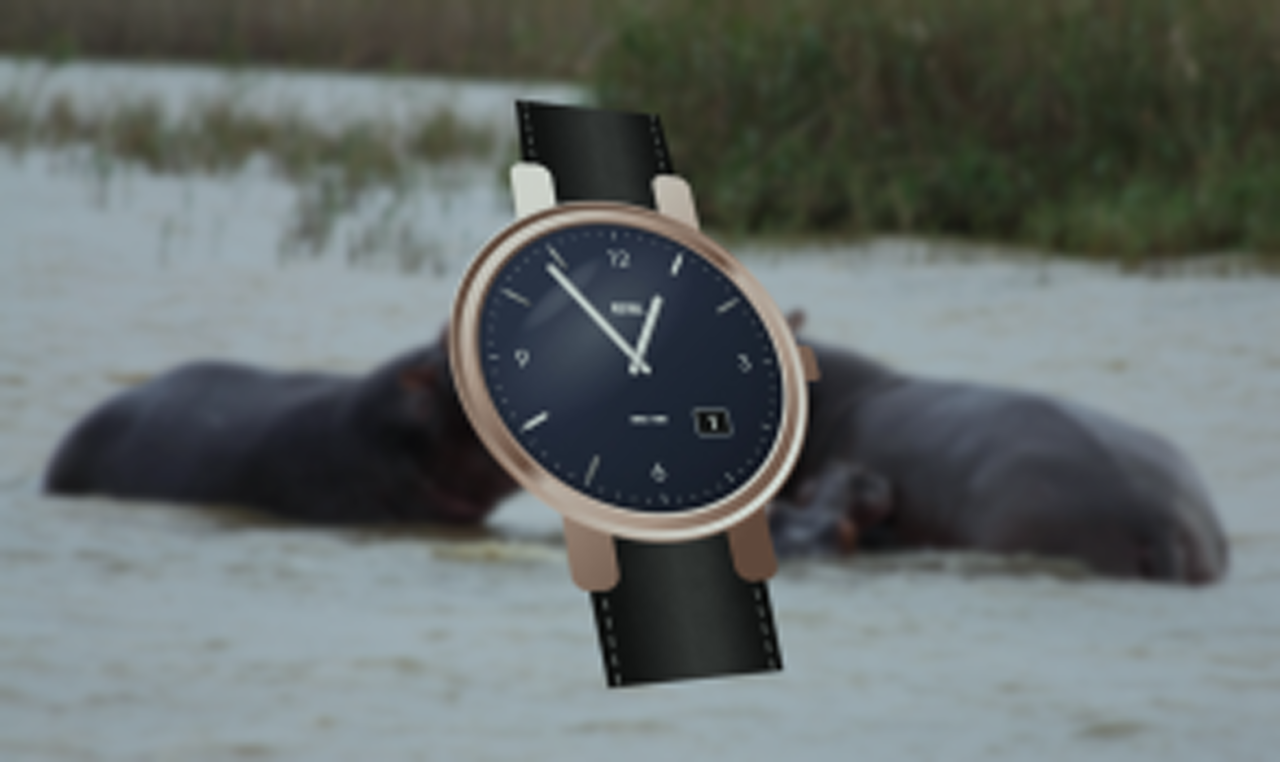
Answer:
12h54
